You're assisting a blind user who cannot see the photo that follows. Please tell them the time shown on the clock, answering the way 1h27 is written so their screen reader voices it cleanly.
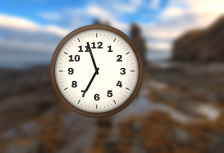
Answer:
6h57
